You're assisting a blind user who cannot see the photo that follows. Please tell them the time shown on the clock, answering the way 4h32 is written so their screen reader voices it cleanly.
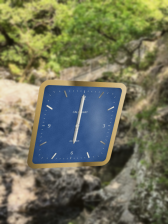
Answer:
6h00
